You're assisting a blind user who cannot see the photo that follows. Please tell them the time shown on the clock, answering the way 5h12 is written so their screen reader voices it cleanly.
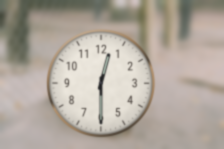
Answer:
12h30
